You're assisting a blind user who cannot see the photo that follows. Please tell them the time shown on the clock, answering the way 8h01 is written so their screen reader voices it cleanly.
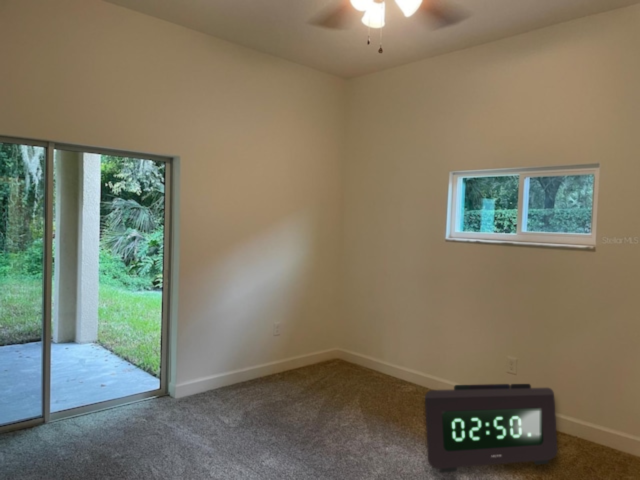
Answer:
2h50
